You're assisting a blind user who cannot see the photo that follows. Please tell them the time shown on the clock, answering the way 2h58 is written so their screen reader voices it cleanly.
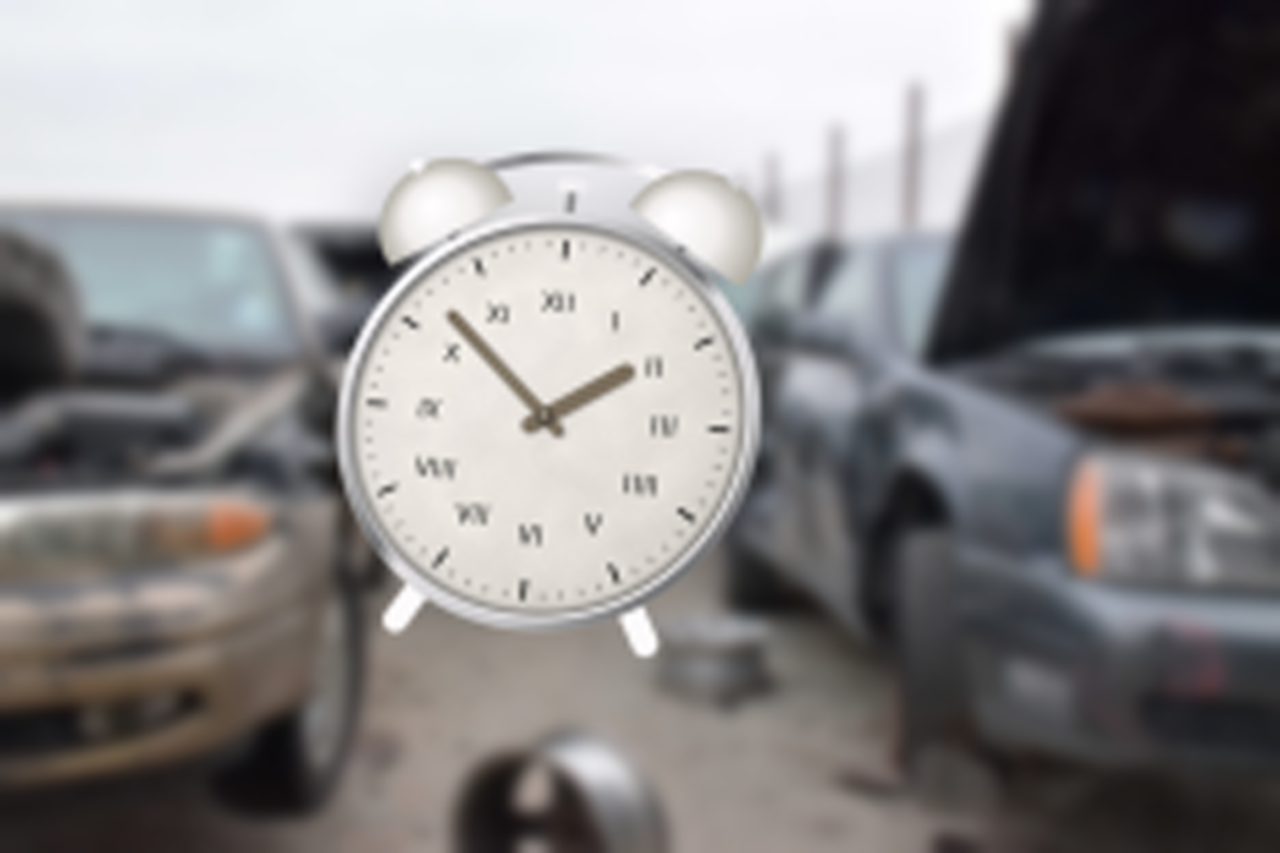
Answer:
1h52
